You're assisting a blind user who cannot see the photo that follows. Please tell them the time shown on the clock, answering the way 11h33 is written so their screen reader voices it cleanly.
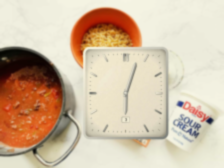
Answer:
6h03
